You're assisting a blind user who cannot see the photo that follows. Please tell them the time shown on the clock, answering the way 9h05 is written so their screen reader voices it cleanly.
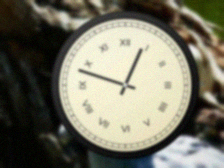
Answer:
12h48
